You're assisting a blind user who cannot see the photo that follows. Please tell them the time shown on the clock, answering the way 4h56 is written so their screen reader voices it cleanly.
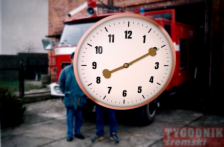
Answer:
8h10
